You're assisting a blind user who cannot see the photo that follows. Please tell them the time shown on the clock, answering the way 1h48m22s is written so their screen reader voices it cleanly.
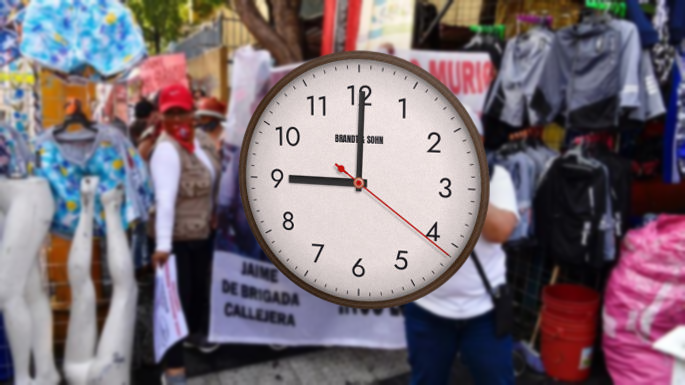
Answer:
9h00m21s
